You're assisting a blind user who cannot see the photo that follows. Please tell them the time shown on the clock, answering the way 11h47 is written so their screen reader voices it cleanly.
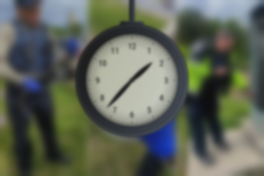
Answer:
1h37
